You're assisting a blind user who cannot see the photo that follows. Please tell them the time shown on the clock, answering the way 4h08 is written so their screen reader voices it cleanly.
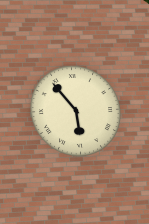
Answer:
5h54
